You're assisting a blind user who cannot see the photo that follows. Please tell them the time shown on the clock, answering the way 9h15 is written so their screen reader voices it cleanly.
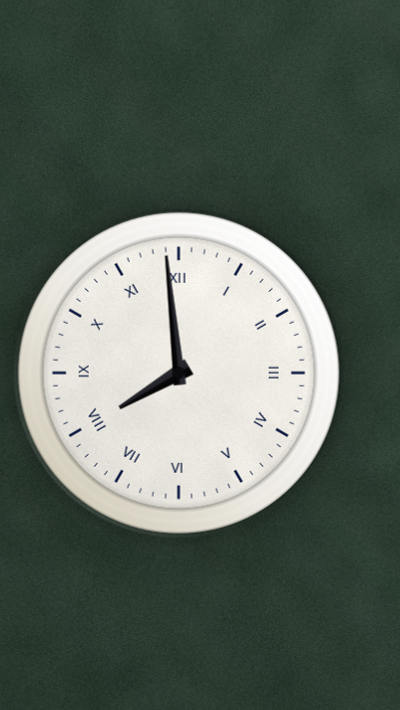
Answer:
7h59
